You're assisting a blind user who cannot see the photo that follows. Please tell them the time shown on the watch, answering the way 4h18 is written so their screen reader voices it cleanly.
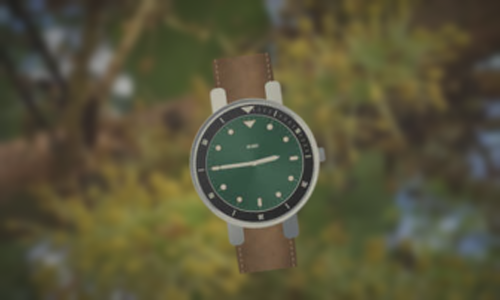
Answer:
2h45
